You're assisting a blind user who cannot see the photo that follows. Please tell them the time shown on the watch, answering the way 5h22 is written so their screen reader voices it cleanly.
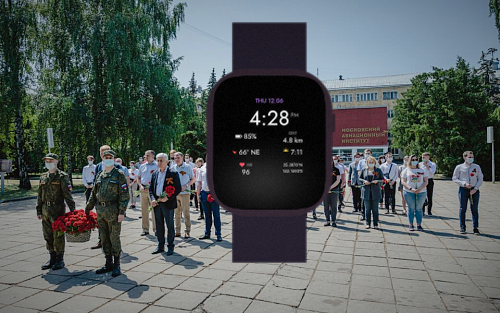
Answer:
4h28
